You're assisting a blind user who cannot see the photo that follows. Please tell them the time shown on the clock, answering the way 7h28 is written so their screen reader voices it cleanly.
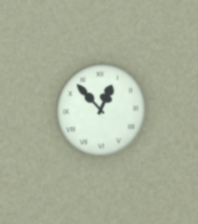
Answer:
12h53
